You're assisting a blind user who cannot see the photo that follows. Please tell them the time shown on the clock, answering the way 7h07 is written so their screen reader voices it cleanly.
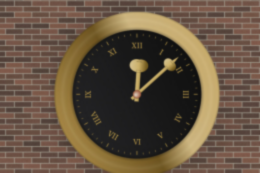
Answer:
12h08
